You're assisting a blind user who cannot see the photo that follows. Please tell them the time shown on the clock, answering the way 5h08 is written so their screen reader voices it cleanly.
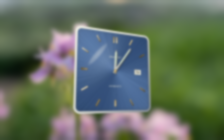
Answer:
12h06
